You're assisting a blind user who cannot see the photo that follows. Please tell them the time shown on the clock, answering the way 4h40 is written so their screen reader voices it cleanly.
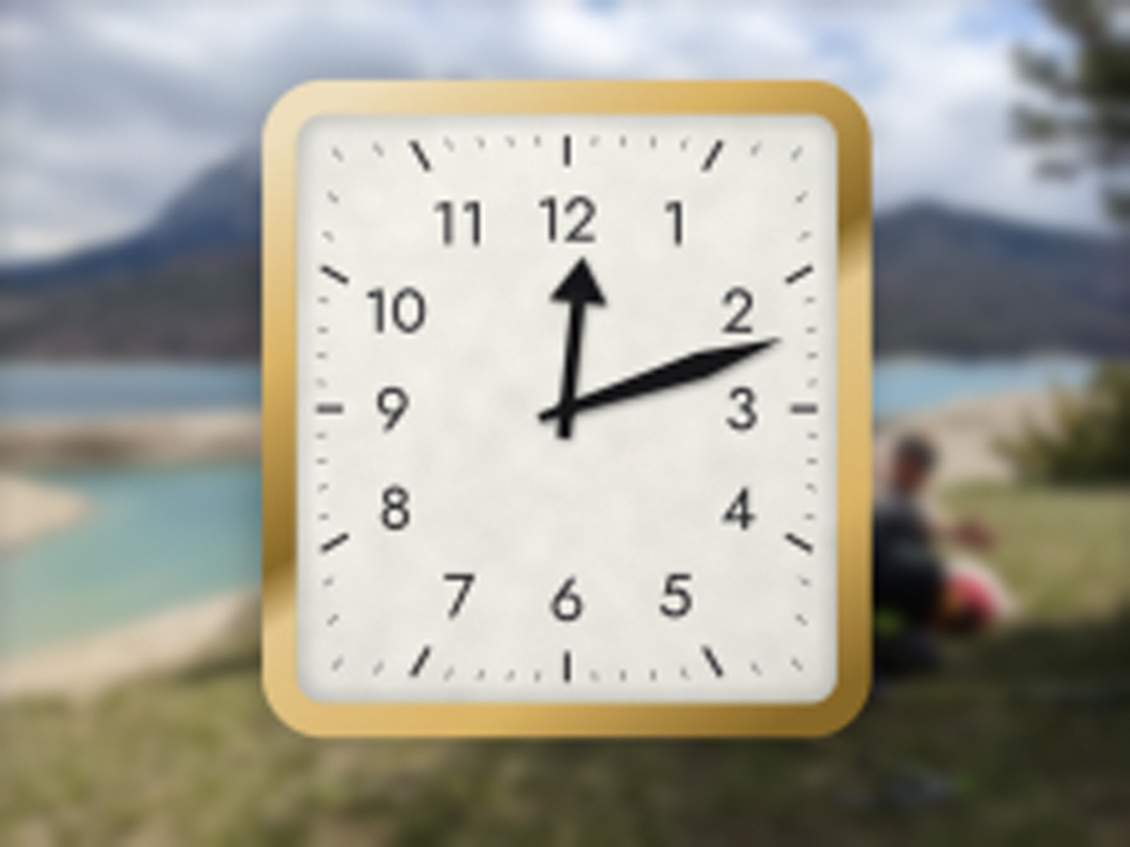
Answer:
12h12
